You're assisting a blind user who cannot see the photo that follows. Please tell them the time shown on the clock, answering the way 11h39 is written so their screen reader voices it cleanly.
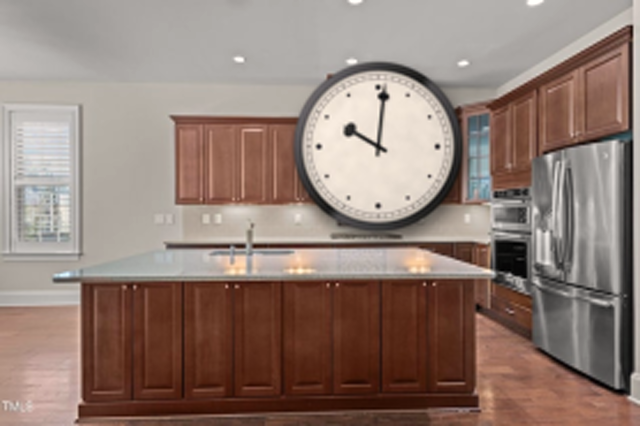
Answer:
10h01
